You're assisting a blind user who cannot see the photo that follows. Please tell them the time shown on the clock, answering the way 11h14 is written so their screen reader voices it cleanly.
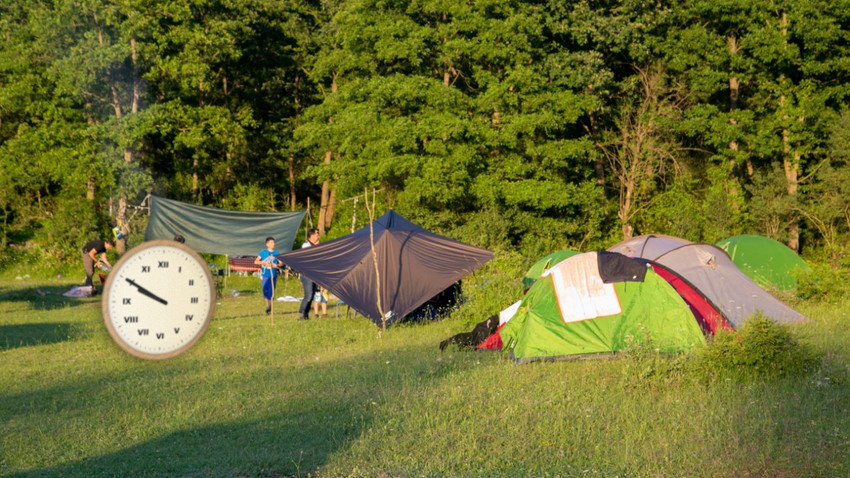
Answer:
9h50
